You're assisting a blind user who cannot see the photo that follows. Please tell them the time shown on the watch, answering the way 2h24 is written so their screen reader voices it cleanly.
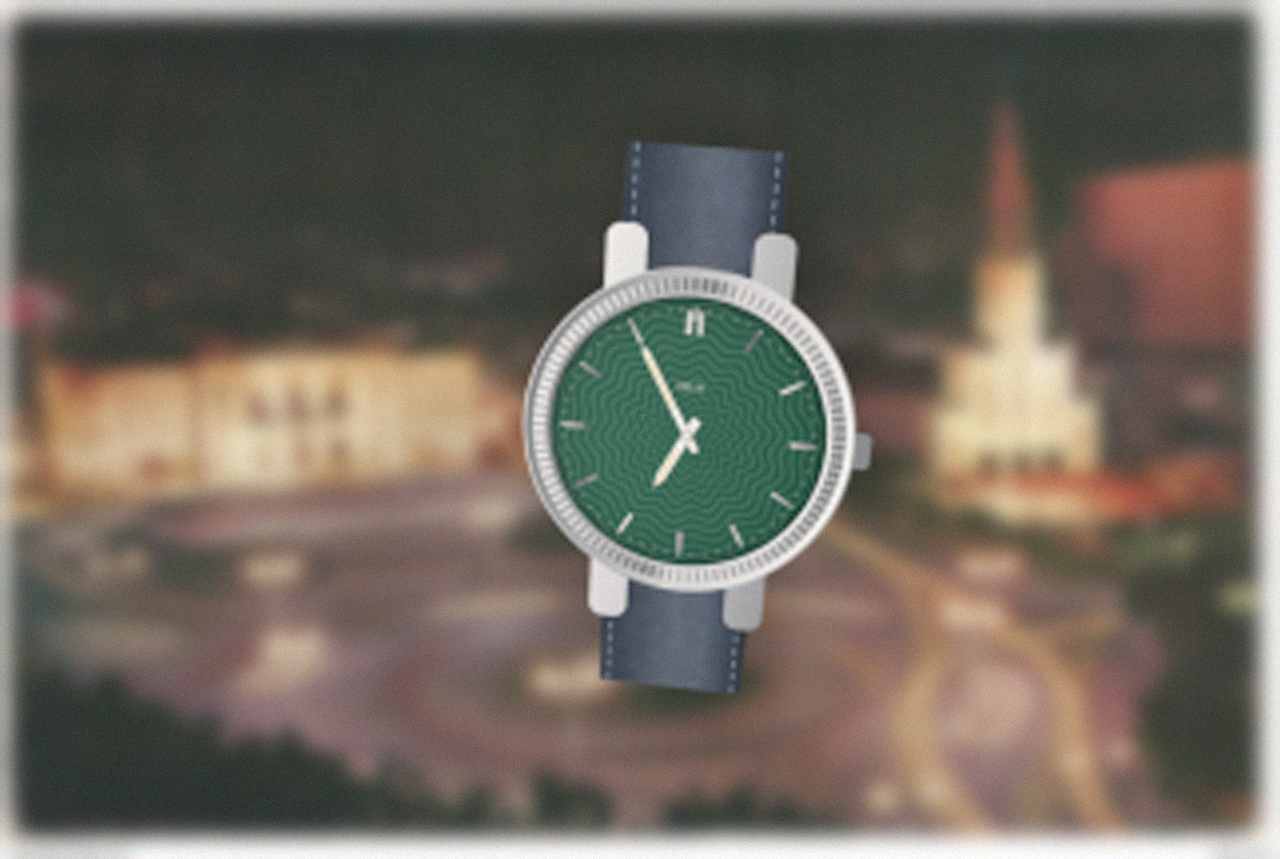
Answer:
6h55
